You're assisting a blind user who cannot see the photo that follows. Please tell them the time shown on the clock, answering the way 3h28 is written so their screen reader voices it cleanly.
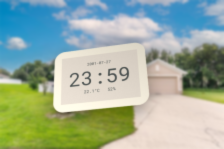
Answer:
23h59
